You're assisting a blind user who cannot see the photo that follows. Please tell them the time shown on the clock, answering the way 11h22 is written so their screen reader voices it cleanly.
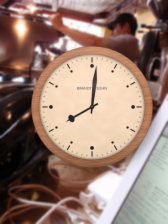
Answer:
8h01
